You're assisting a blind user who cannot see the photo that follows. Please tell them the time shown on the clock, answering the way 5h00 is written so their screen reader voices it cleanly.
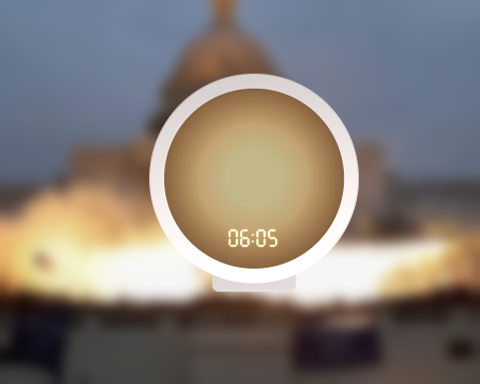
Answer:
6h05
